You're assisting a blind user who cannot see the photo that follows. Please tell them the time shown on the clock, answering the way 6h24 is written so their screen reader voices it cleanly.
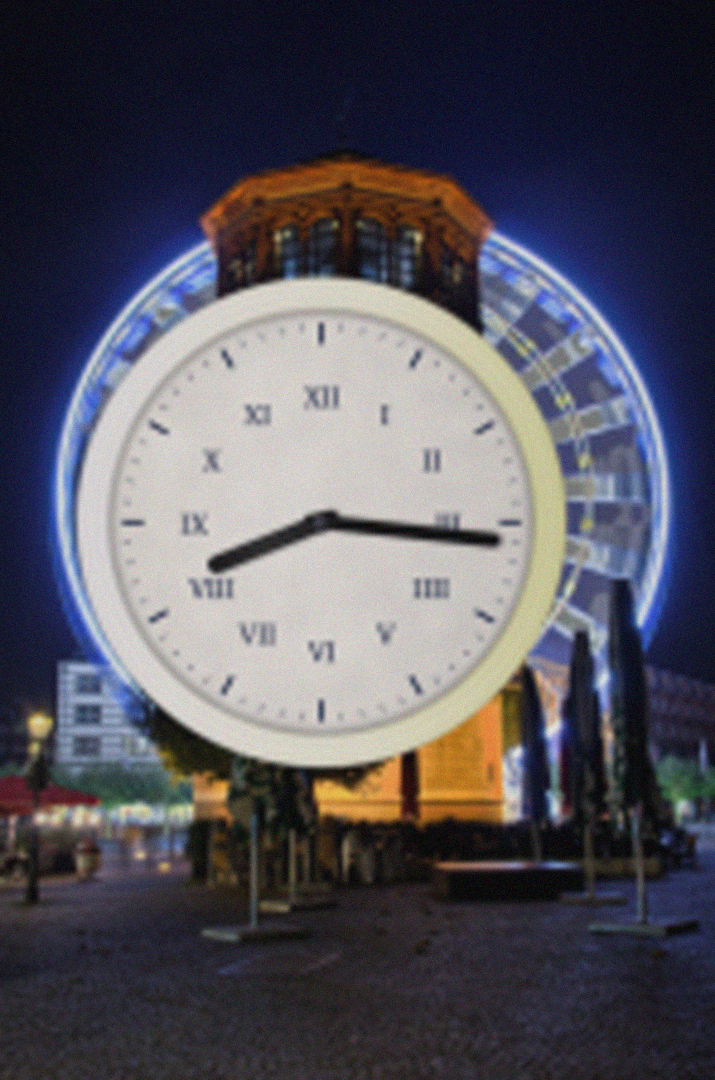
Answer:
8h16
